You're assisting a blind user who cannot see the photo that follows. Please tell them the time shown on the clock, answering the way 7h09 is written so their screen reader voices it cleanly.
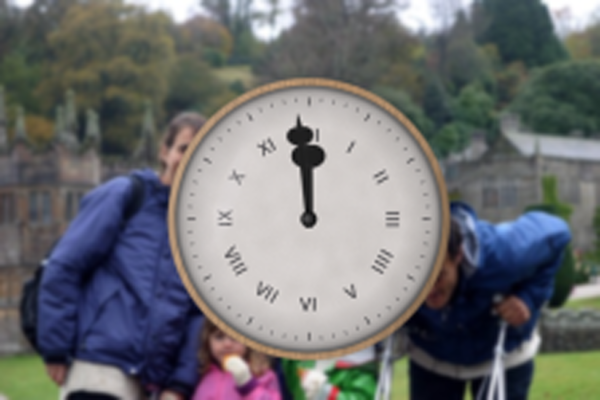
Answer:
11h59
